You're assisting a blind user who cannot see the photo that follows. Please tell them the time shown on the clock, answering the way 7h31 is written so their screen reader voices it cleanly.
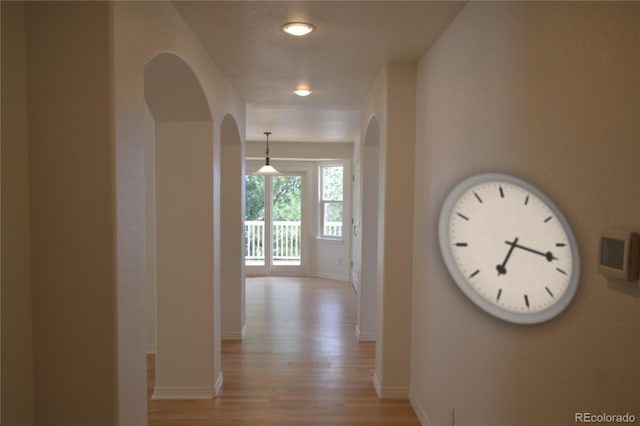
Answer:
7h18
